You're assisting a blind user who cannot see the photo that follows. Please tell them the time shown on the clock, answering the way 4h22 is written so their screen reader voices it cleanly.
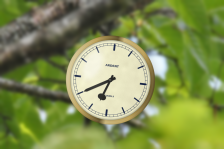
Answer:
6h40
